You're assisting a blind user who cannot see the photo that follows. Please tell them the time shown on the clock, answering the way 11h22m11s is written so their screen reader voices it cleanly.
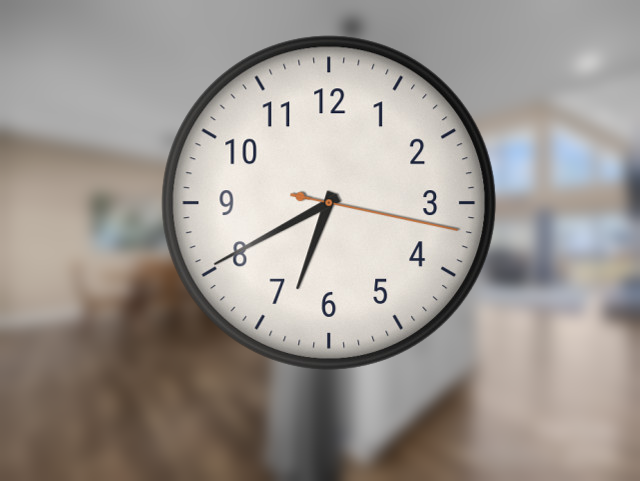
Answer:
6h40m17s
